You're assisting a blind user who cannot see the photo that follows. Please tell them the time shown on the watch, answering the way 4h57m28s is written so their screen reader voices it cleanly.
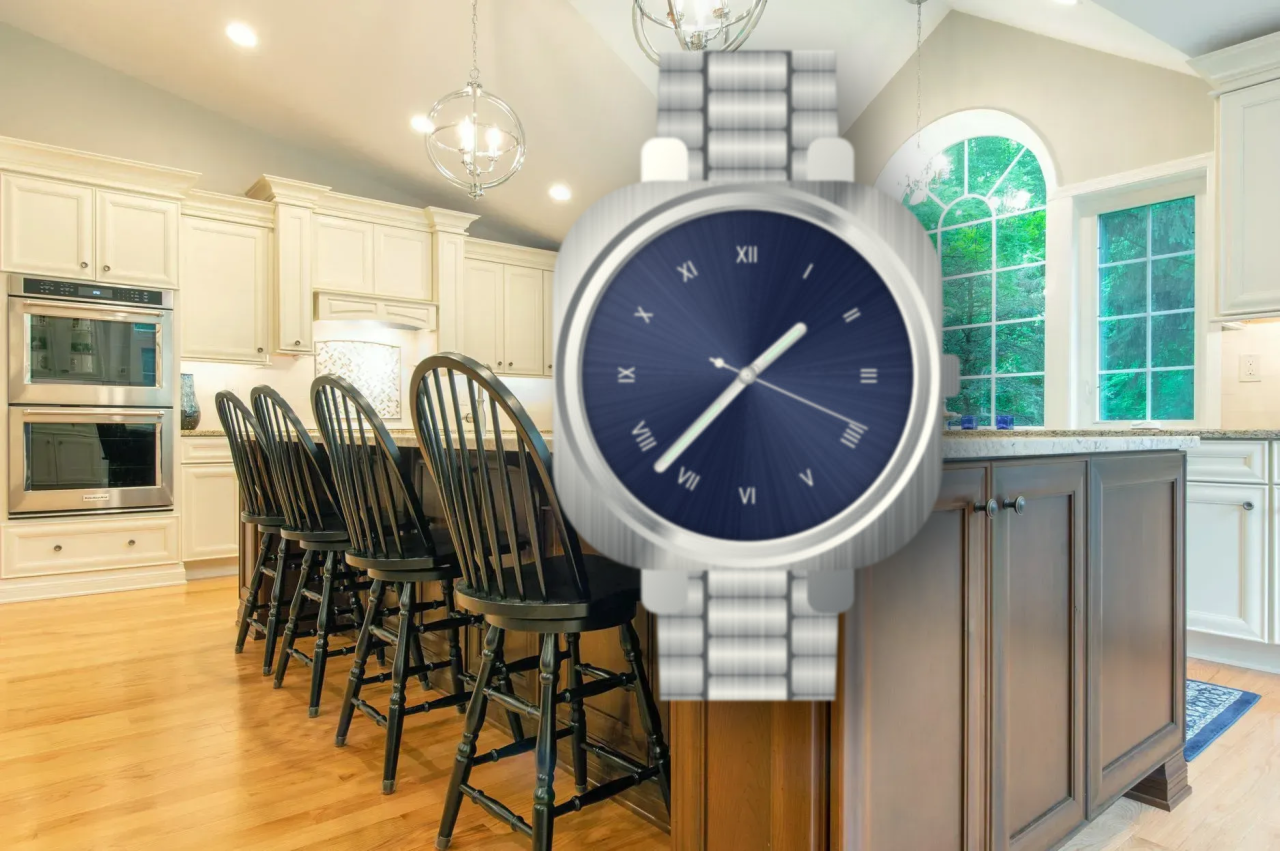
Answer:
1h37m19s
